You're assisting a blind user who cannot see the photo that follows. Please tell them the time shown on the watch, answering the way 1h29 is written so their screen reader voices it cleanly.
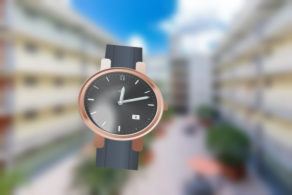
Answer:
12h12
